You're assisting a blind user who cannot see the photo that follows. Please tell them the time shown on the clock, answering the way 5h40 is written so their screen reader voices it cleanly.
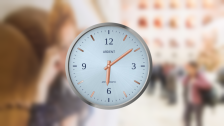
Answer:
6h09
